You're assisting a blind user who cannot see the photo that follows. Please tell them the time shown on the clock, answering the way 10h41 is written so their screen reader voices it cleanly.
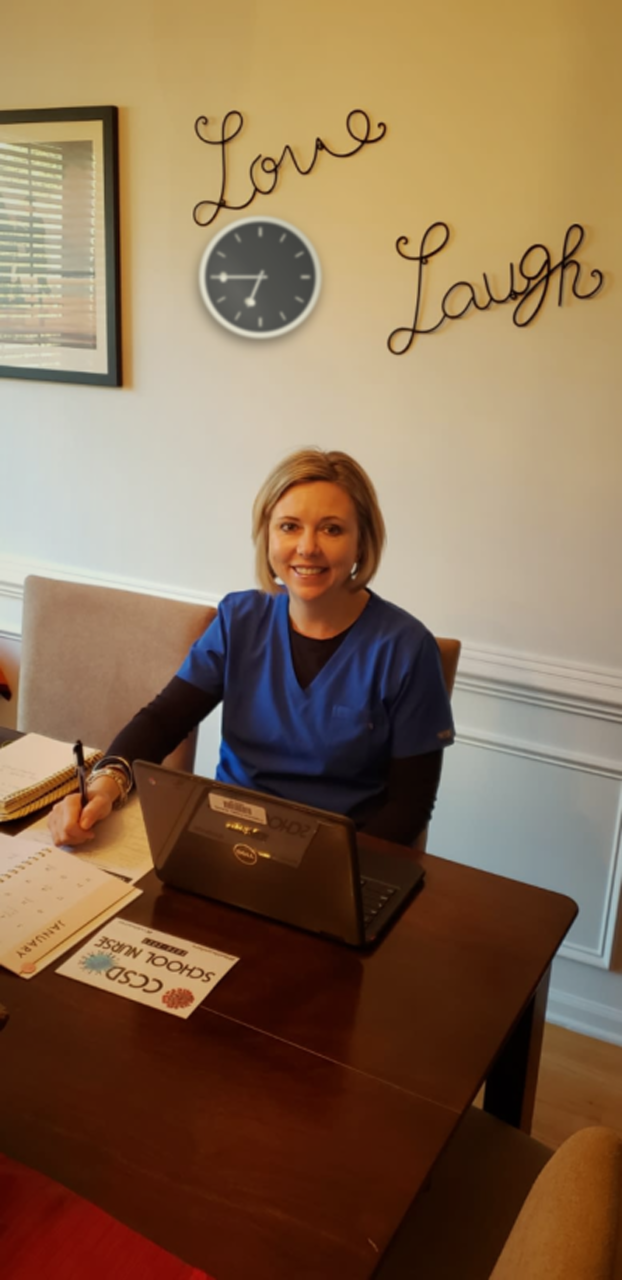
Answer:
6h45
